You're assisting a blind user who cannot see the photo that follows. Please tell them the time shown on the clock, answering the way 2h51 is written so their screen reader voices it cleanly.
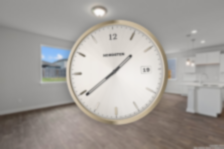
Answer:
1h39
